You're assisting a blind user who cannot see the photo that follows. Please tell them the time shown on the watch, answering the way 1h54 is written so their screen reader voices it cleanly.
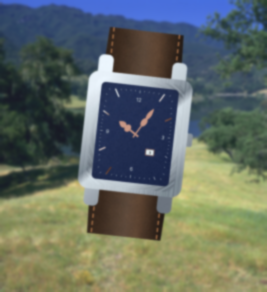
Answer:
10h05
